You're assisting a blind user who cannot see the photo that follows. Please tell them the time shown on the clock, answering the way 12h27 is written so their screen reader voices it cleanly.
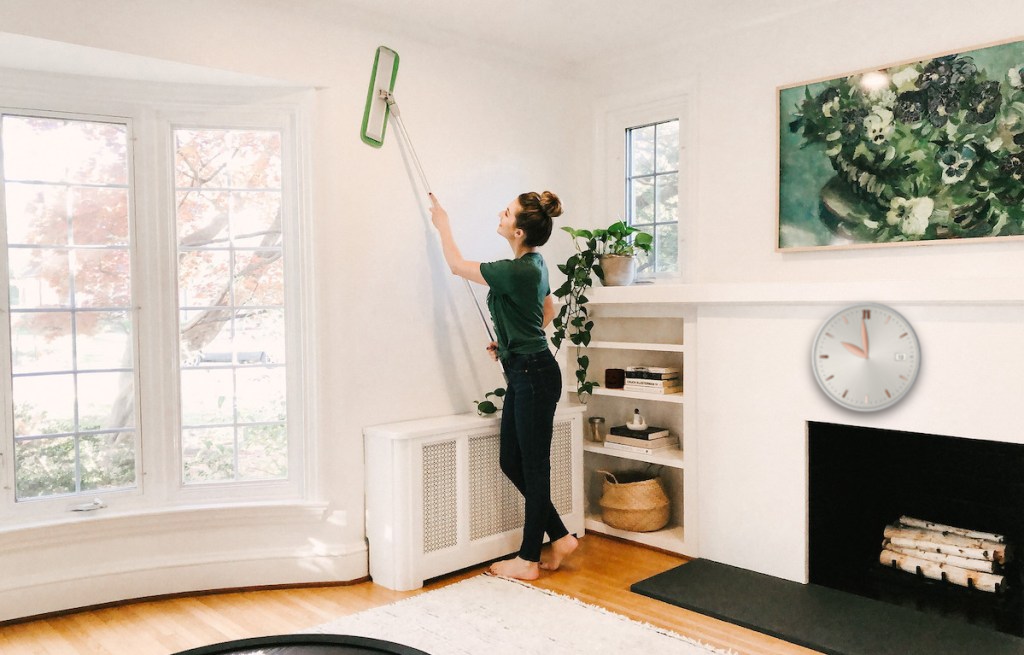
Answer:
9h59
